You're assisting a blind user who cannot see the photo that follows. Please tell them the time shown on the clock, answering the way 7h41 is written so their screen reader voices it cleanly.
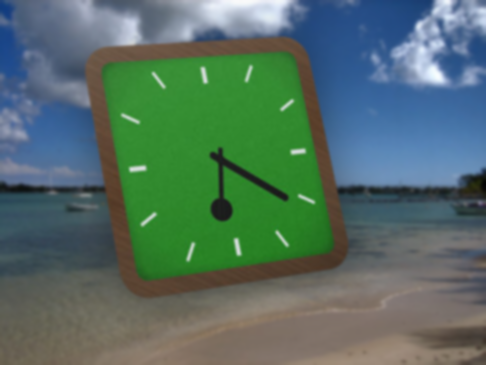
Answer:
6h21
